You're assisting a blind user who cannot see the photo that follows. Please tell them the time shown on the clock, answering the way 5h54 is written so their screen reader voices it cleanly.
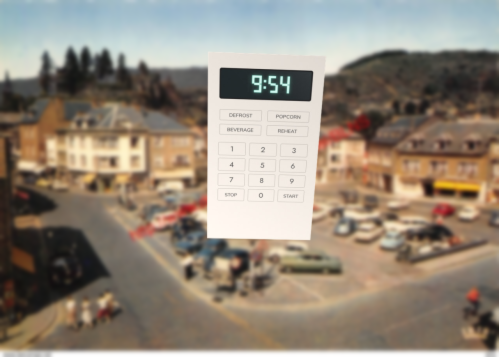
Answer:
9h54
